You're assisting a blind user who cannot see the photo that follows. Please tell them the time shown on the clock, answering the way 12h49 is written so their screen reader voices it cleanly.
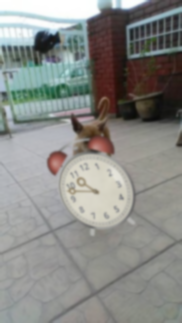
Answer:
10h48
